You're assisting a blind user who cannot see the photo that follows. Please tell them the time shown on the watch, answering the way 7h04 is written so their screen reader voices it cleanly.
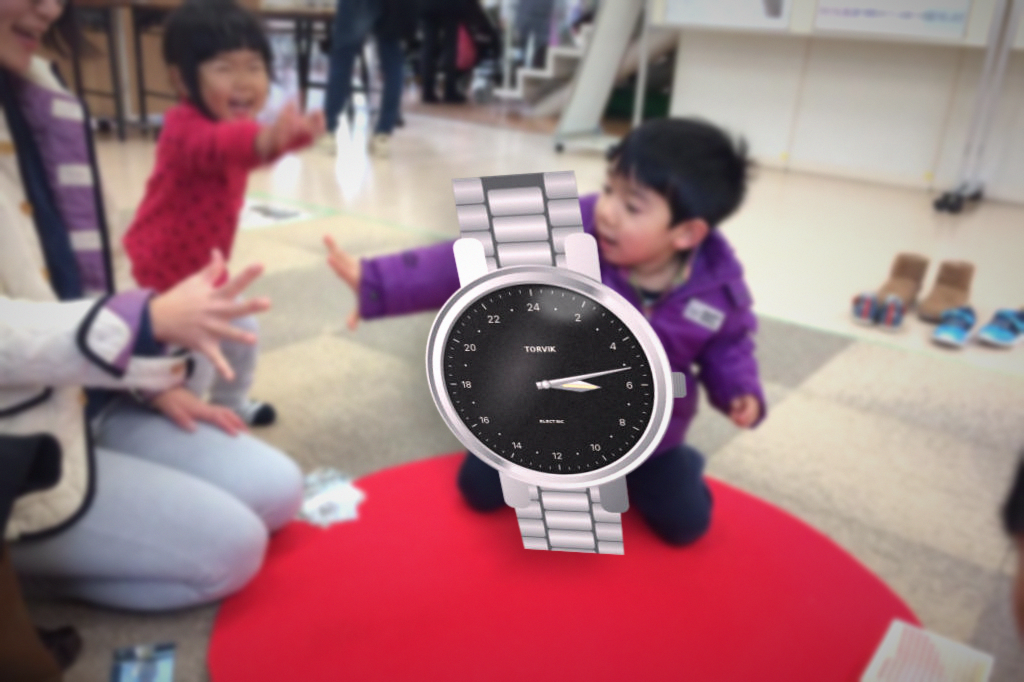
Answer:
6h13
